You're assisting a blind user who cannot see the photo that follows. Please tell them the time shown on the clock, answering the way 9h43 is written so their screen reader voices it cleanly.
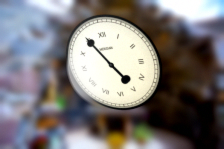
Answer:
4h55
